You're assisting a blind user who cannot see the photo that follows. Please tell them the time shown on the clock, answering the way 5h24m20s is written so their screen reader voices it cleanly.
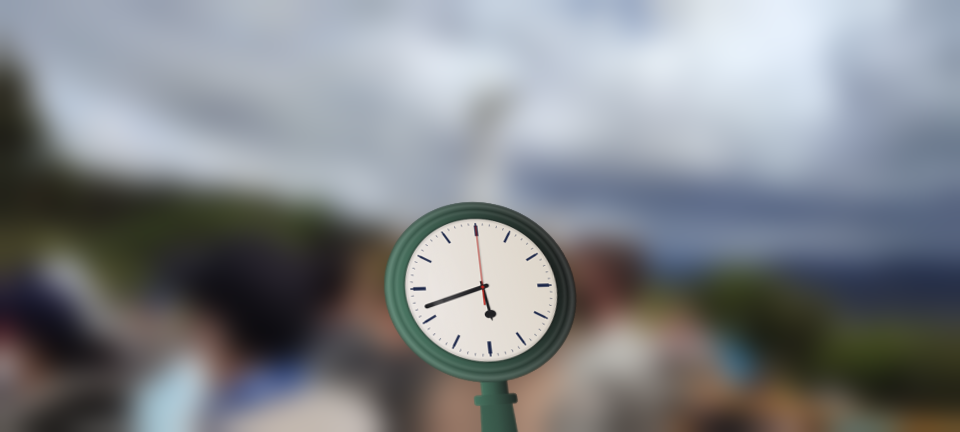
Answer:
5h42m00s
